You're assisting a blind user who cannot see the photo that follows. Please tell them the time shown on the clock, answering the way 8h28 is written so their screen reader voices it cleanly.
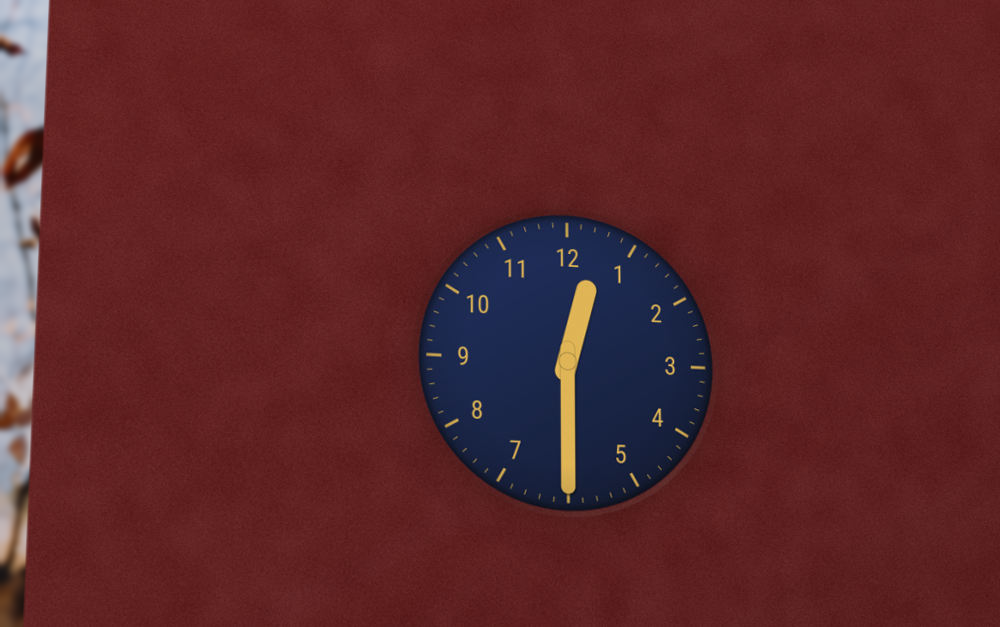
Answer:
12h30
